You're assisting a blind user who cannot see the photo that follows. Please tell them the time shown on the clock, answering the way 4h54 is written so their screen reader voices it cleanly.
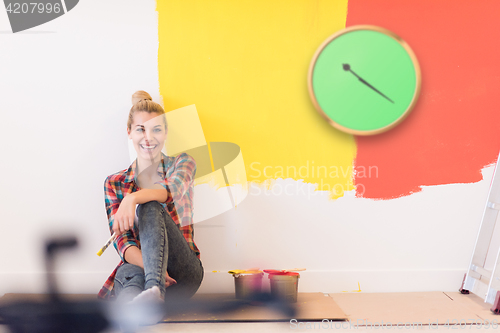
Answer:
10h21
